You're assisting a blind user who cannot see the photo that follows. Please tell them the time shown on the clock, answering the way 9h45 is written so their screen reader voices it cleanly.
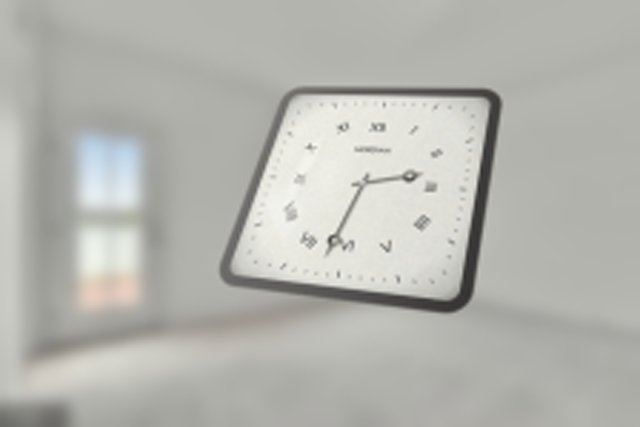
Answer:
2h32
